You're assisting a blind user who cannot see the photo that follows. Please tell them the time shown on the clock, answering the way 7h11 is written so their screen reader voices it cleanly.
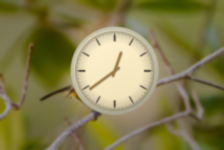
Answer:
12h39
